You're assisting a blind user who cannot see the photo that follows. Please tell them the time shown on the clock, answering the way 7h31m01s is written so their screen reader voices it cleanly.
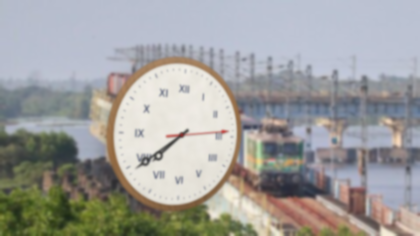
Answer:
7h39m14s
